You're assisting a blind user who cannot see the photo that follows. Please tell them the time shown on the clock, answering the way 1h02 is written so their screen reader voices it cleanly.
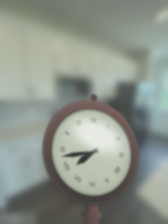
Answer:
7h43
